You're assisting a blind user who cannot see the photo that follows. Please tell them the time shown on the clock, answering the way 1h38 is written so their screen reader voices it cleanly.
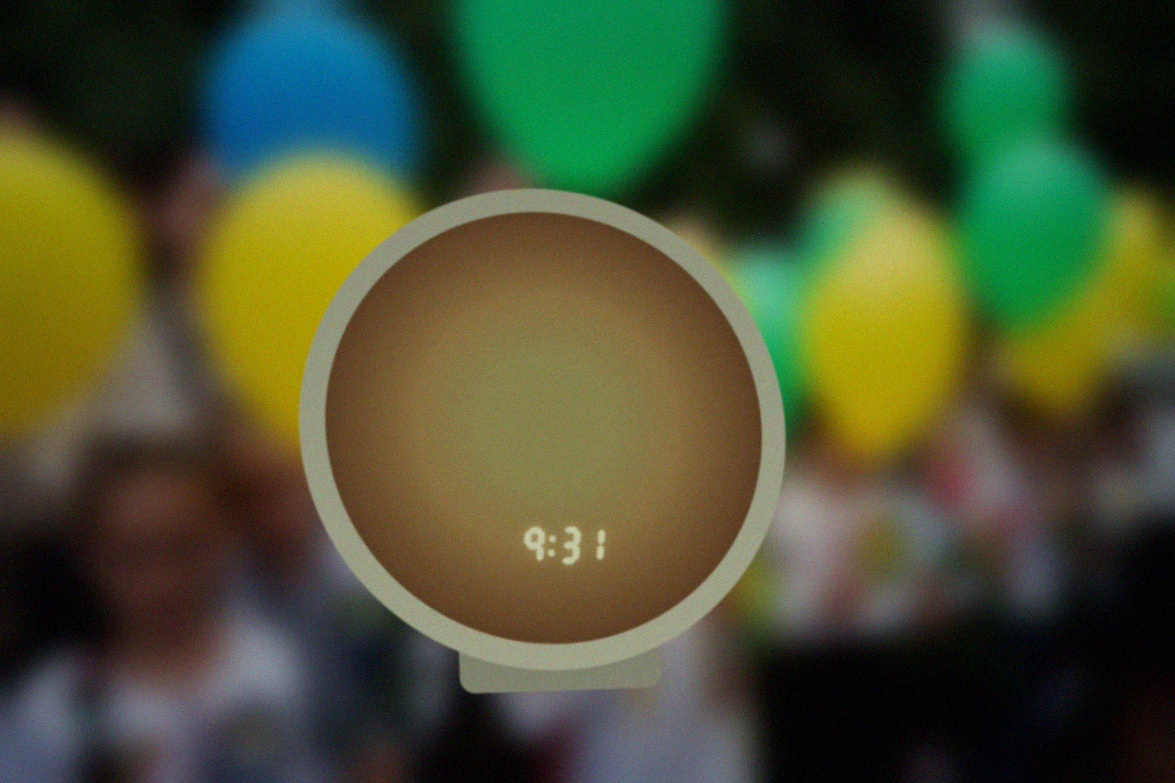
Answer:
9h31
